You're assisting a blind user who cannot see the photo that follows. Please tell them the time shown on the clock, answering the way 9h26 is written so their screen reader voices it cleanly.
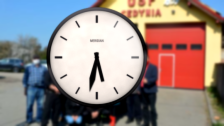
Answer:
5h32
